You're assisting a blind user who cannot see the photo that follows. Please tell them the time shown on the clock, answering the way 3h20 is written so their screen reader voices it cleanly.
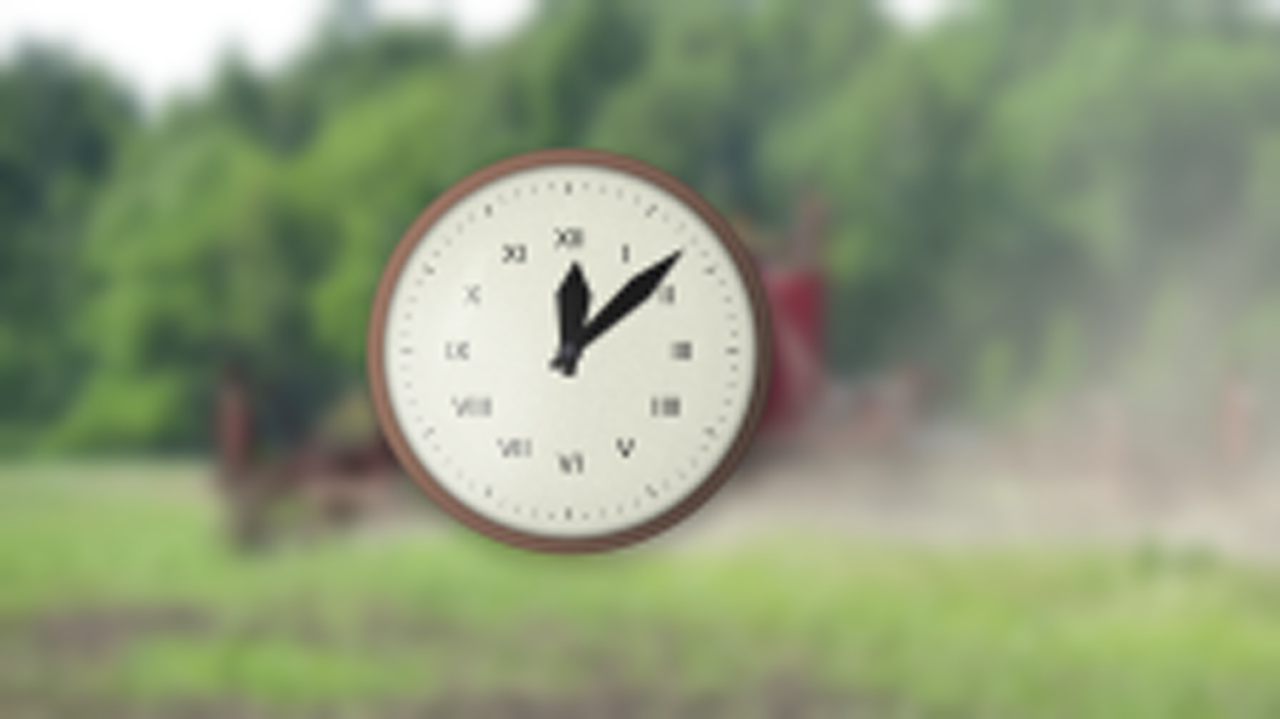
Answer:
12h08
